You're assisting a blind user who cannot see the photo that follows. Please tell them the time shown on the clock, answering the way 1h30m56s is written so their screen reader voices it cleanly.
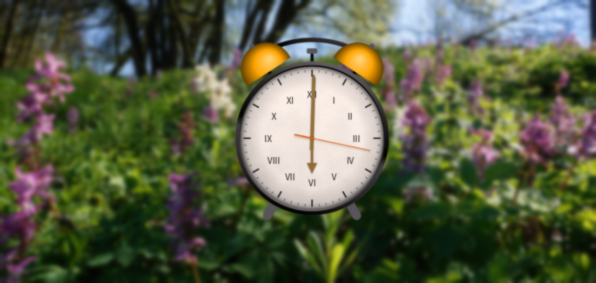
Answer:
6h00m17s
